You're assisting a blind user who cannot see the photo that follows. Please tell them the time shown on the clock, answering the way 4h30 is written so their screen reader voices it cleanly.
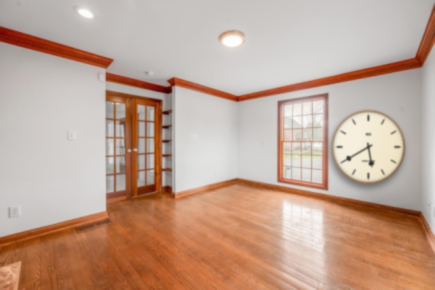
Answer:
5h40
